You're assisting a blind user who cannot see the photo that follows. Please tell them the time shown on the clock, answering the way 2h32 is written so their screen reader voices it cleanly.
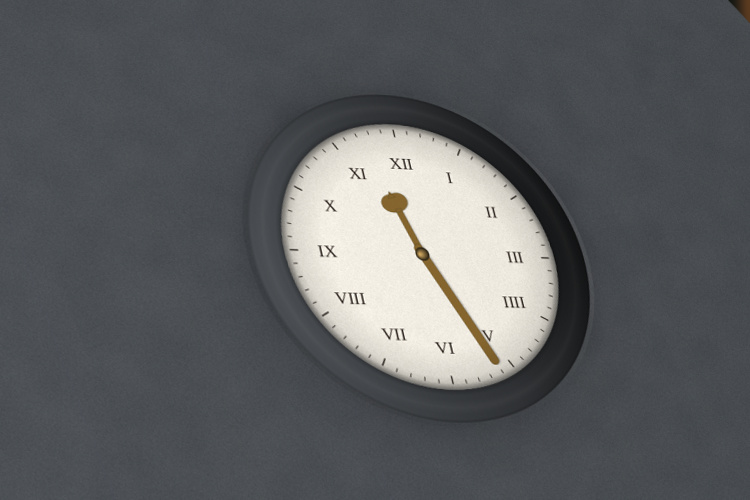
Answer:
11h26
